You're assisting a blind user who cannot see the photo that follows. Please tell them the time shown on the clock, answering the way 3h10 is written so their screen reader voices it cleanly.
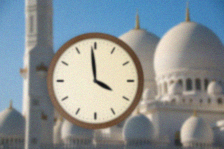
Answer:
3h59
